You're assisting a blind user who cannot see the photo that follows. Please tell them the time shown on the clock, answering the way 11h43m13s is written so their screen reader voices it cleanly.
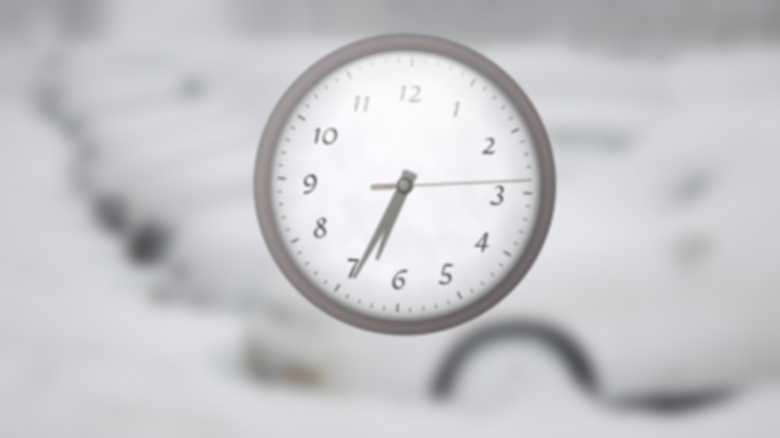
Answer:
6h34m14s
